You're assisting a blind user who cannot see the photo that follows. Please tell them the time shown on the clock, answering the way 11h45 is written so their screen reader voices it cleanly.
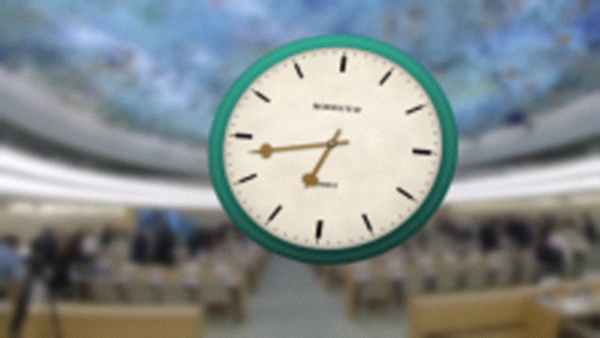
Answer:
6h43
